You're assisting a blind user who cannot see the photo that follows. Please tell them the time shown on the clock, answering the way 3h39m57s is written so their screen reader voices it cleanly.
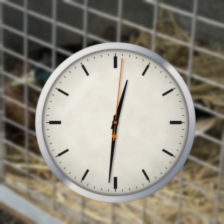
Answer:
12h31m01s
